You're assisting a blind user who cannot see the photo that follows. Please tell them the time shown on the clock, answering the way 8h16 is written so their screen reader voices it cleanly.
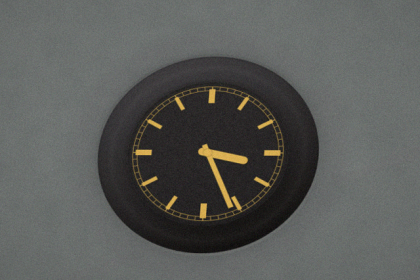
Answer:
3h26
